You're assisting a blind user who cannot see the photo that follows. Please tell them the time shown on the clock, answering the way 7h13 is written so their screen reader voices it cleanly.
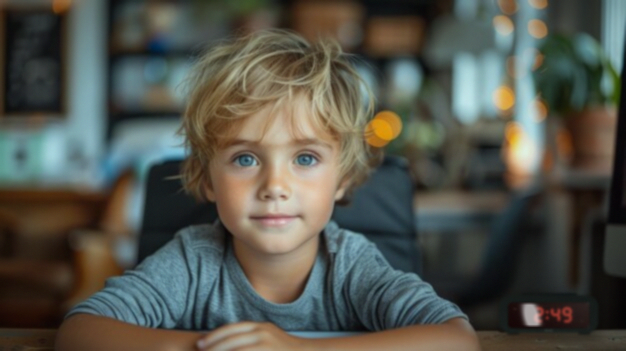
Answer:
2h49
